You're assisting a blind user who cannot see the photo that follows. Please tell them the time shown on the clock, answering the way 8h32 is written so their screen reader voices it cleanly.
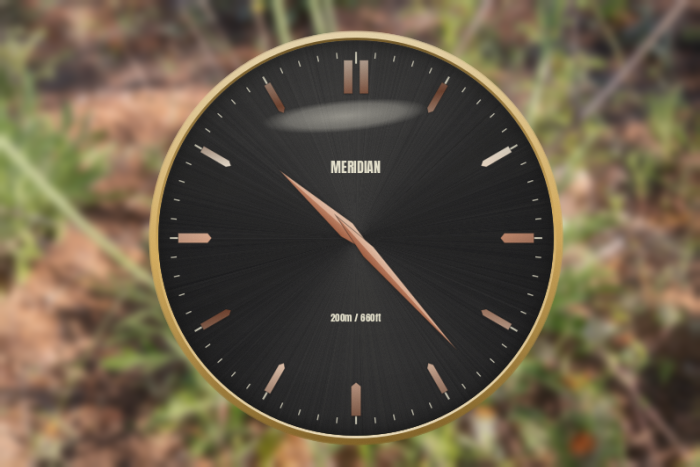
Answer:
10h23
